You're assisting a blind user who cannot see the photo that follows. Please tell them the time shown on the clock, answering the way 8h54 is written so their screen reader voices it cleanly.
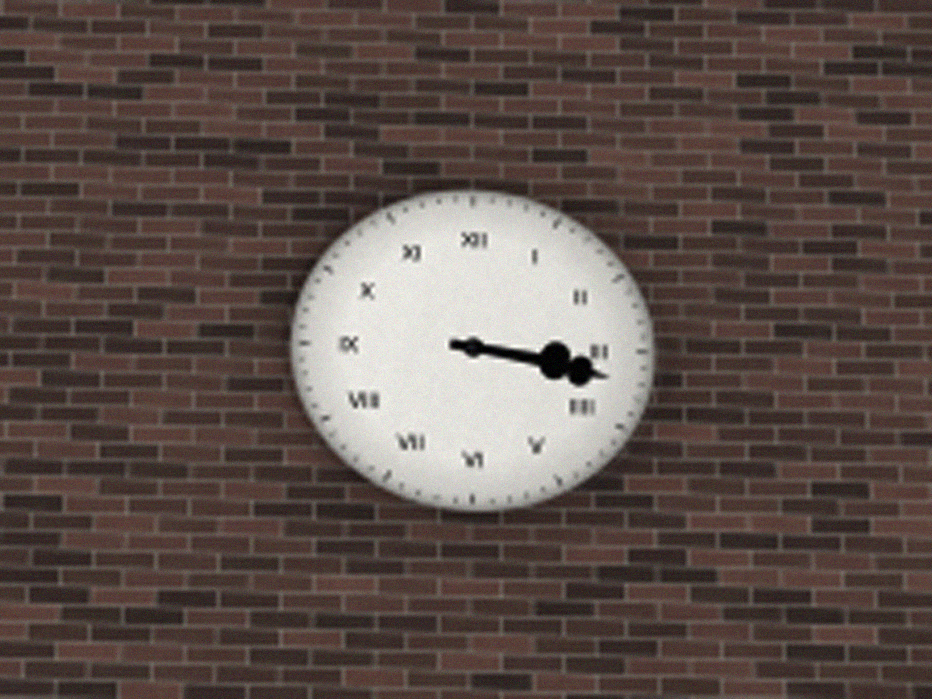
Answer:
3h17
